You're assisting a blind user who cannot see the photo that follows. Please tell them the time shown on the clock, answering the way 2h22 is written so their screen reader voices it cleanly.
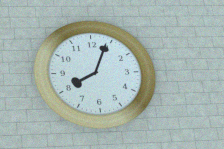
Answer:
8h04
